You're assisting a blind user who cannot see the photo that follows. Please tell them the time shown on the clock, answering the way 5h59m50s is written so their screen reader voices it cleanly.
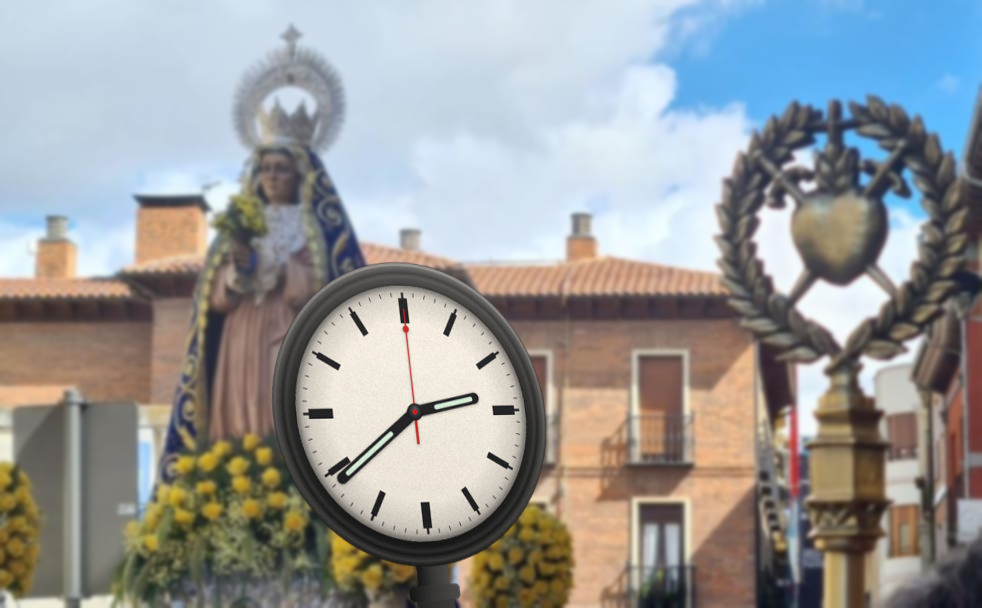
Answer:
2h39m00s
